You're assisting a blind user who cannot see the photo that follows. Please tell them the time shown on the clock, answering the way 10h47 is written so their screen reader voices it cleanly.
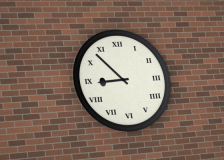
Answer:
8h53
